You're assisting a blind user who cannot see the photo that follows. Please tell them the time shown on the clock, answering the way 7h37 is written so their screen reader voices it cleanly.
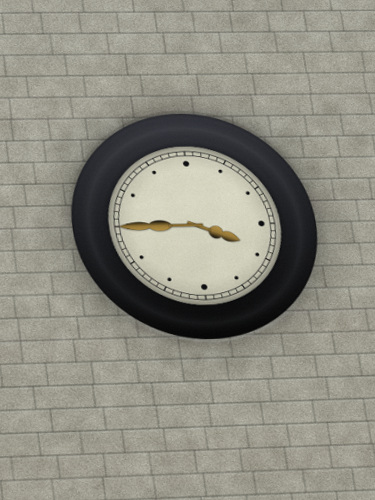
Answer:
3h45
